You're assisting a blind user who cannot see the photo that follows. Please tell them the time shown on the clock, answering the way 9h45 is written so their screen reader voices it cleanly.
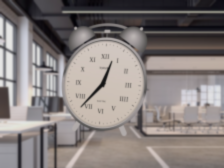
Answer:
12h37
